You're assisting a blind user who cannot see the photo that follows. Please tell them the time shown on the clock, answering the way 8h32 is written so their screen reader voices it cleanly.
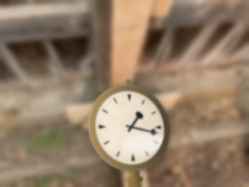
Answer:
1h17
